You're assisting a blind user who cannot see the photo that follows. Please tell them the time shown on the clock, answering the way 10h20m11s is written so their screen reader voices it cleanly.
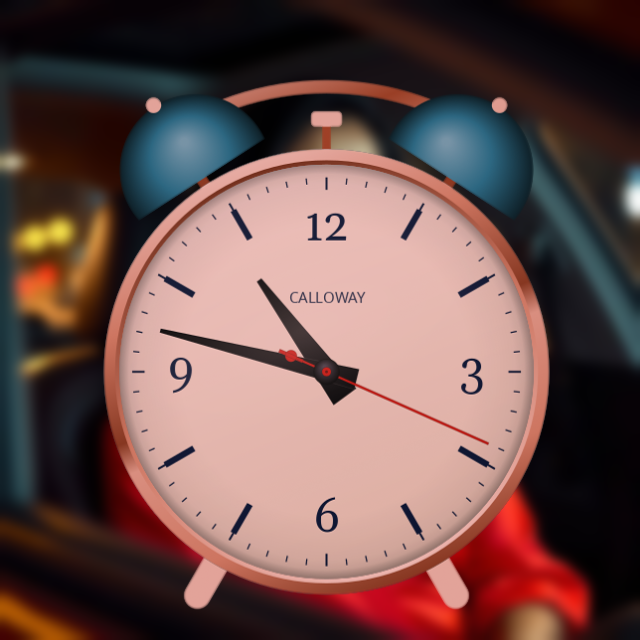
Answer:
10h47m19s
